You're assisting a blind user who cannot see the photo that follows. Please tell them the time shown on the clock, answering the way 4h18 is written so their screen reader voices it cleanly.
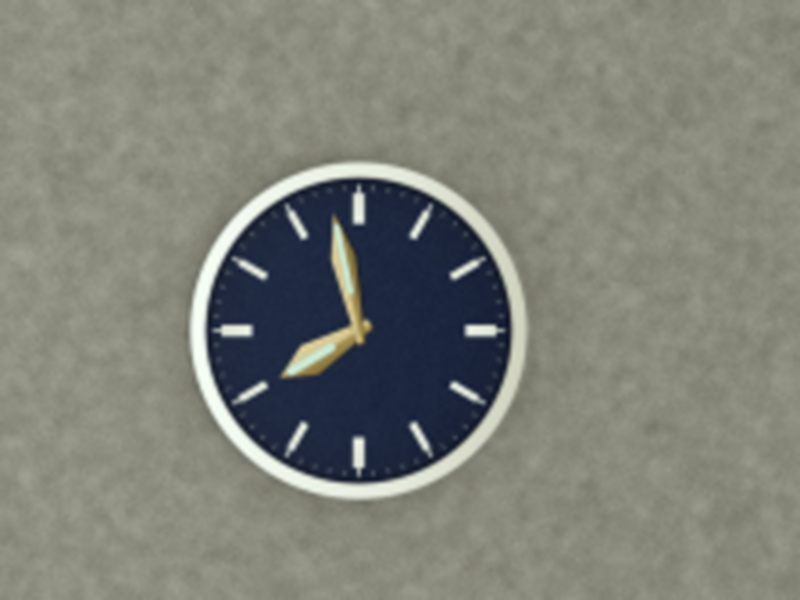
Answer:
7h58
